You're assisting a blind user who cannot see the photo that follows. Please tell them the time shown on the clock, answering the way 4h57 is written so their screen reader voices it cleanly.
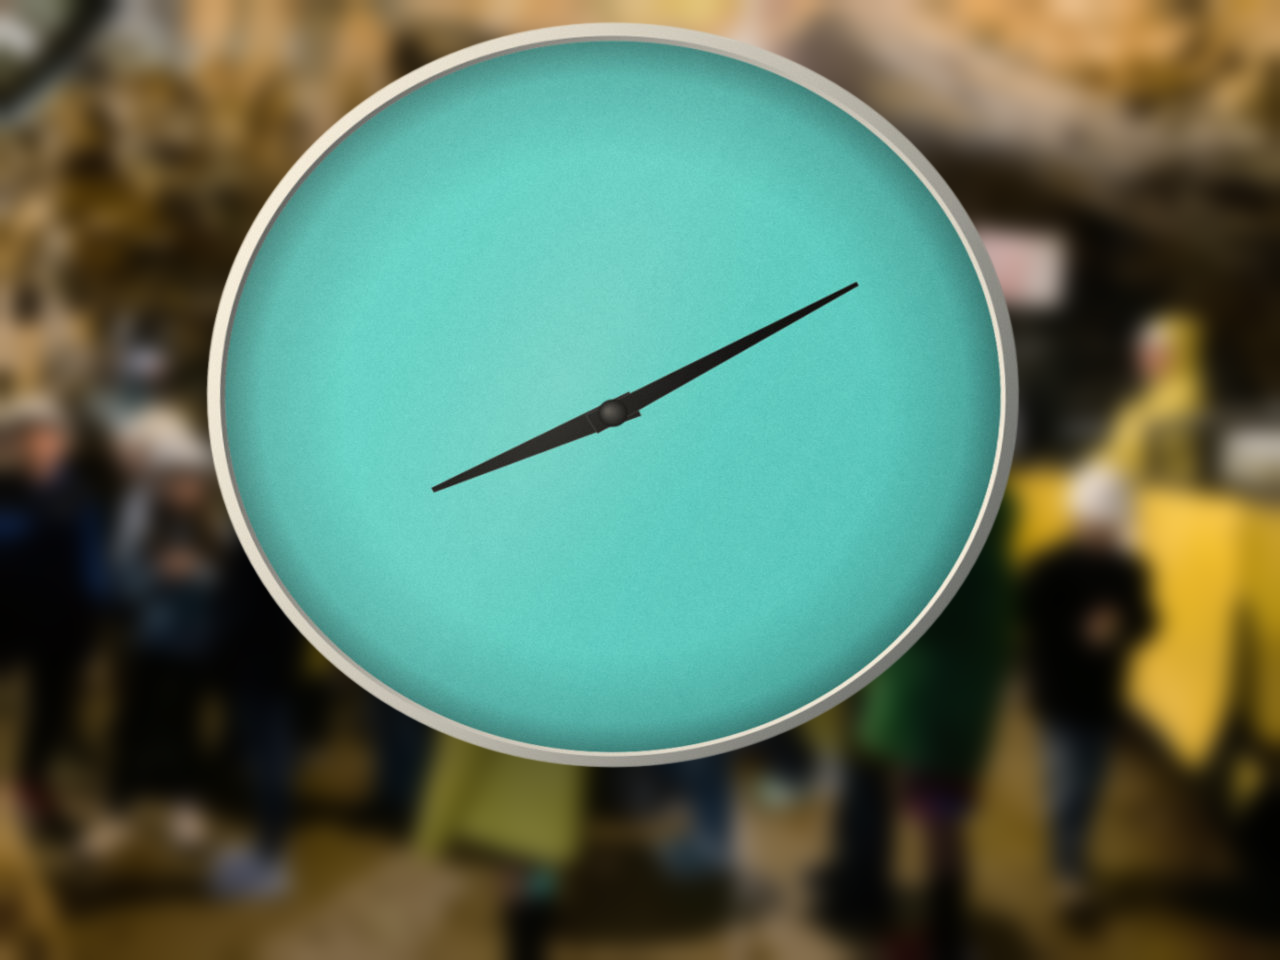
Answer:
8h10
